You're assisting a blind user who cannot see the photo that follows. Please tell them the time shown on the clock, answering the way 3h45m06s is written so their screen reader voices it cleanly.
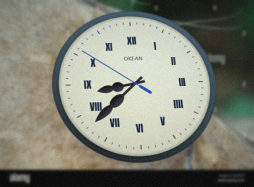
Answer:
8h37m51s
